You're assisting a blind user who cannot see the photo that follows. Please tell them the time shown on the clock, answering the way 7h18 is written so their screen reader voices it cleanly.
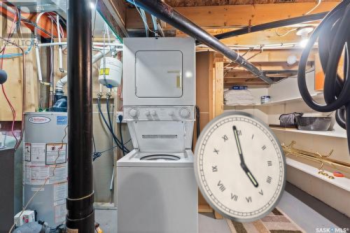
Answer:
4h59
